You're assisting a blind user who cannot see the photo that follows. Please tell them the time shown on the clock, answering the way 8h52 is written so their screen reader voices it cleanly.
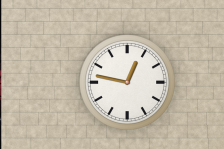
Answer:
12h47
